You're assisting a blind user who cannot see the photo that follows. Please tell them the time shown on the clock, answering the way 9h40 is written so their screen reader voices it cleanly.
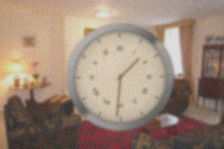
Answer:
1h31
